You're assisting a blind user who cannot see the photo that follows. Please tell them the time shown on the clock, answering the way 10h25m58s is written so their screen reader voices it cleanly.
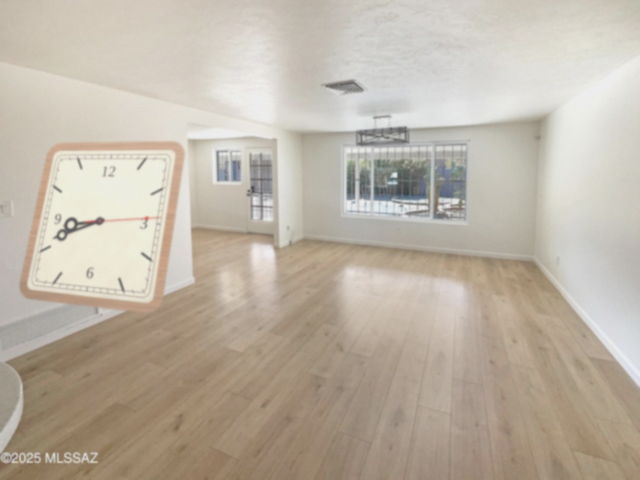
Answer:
8h41m14s
